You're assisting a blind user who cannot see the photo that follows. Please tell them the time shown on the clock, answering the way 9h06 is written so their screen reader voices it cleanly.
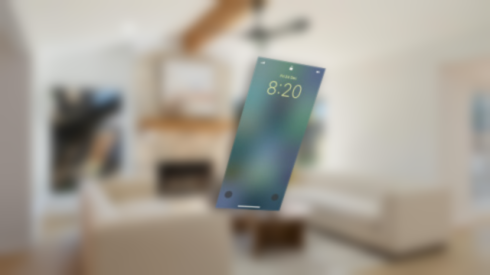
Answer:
8h20
